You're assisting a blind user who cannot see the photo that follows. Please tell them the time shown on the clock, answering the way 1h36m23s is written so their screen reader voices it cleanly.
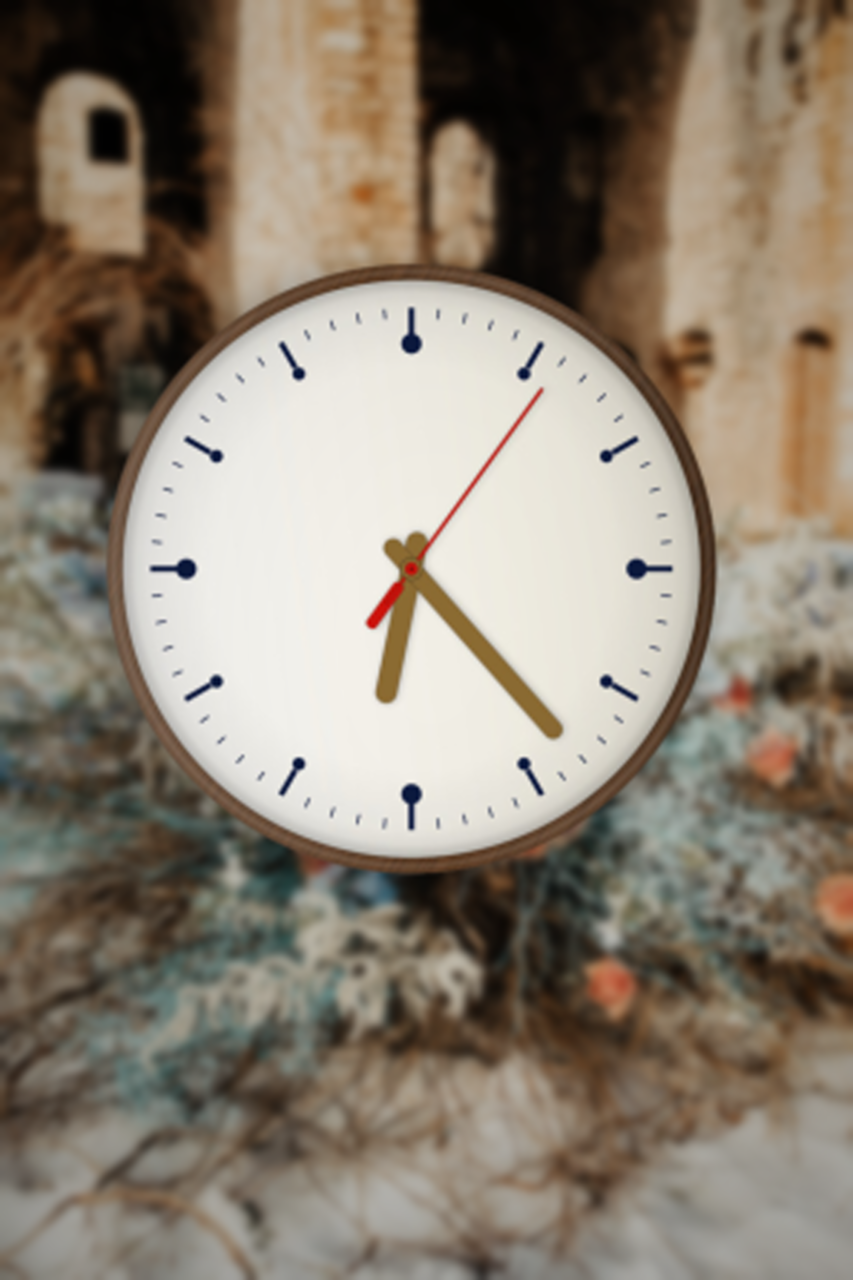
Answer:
6h23m06s
